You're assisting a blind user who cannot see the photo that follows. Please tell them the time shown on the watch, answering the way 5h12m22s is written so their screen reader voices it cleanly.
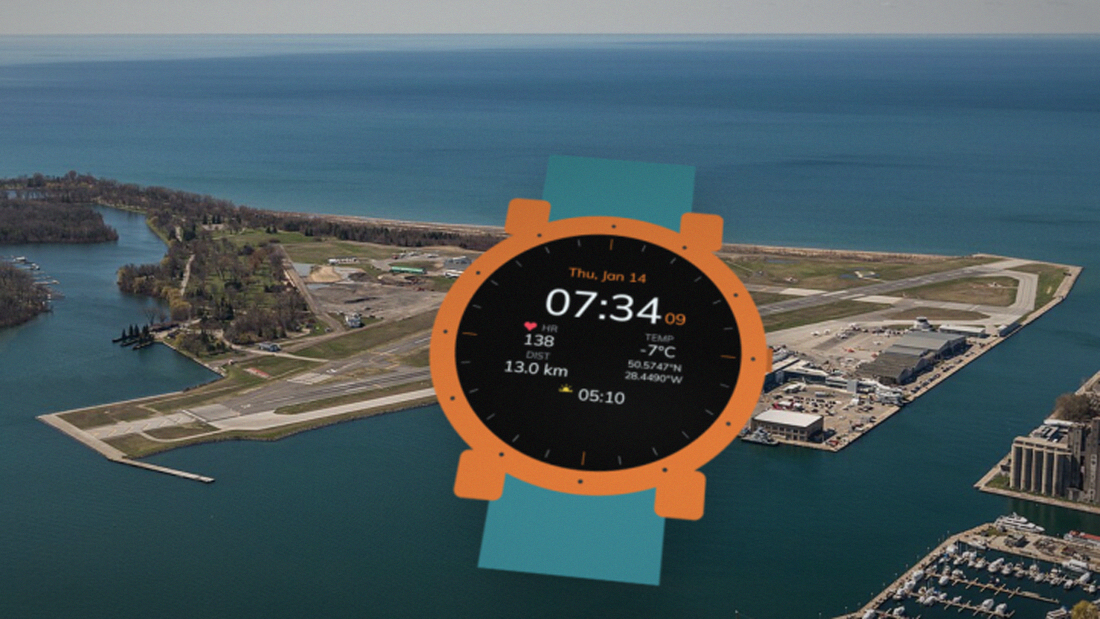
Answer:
7h34m09s
